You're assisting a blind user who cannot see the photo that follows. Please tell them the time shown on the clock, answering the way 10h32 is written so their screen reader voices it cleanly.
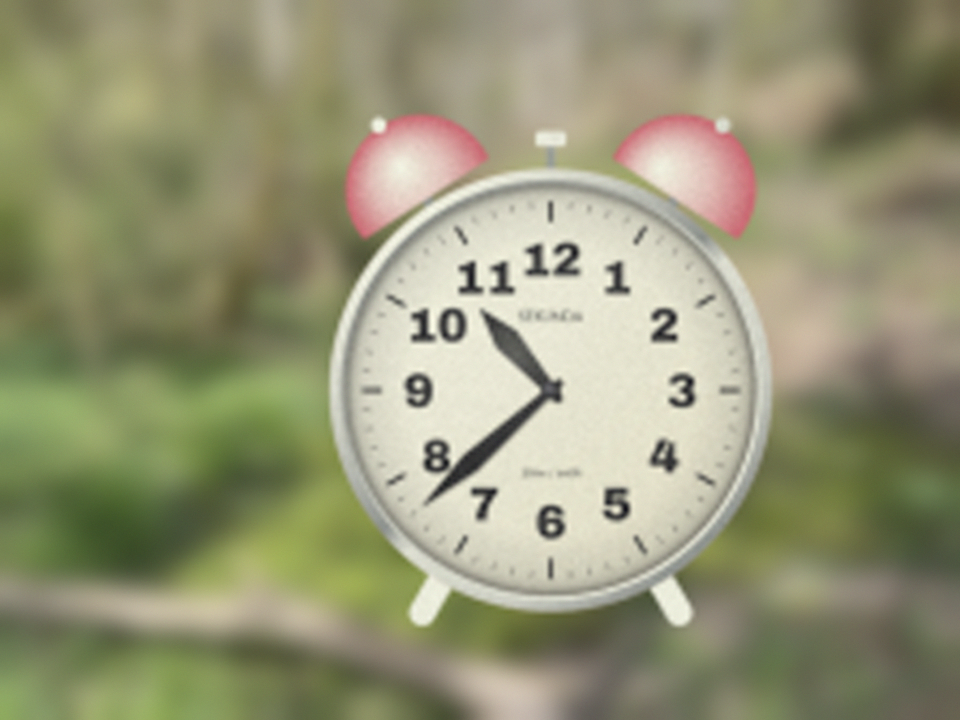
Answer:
10h38
